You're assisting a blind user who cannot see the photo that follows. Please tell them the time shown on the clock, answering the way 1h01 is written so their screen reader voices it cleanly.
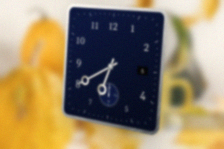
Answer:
6h40
